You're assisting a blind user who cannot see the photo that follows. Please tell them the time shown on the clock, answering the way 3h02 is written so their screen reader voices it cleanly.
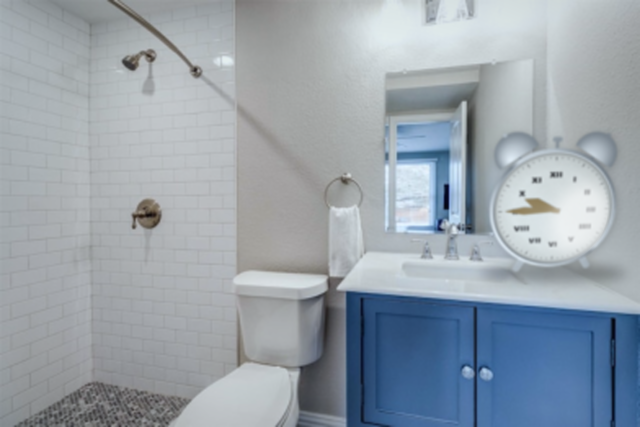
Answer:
9h45
